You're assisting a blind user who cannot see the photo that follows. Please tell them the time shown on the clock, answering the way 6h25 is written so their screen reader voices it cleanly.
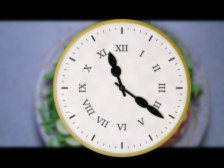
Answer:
11h21
